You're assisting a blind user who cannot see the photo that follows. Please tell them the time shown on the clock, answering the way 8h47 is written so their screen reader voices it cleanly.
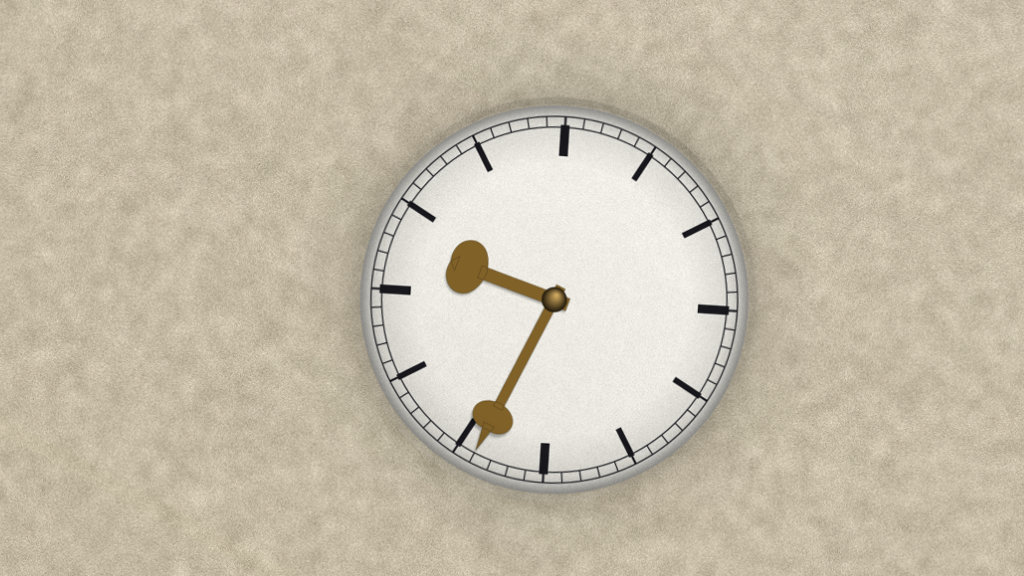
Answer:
9h34
